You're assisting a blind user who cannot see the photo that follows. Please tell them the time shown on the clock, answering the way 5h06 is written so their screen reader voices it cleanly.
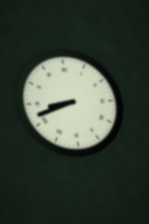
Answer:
8h42
